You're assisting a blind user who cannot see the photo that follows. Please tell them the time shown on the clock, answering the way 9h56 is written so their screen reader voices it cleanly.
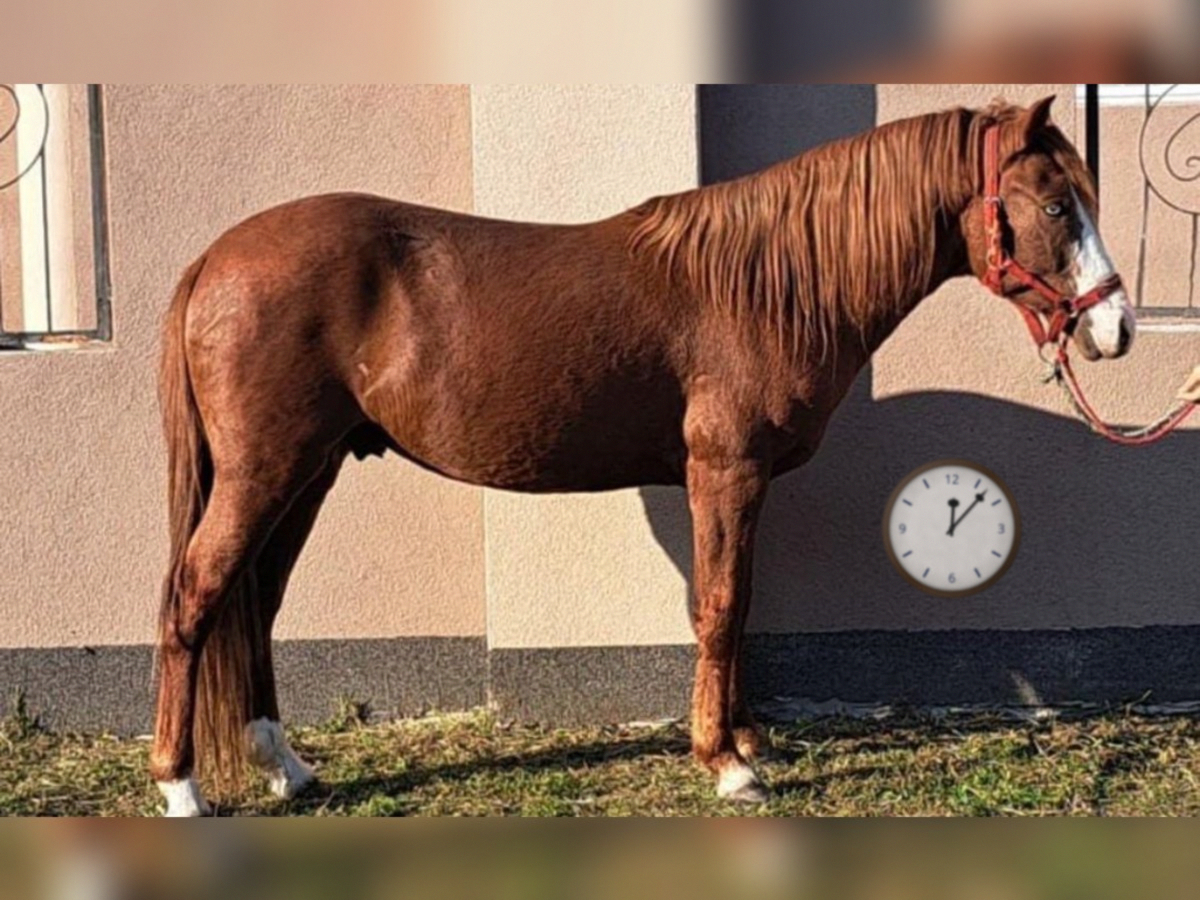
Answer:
12h07
